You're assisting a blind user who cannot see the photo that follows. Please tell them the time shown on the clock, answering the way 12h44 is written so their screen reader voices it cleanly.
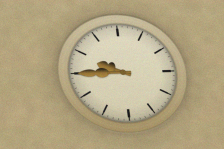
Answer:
9h45
